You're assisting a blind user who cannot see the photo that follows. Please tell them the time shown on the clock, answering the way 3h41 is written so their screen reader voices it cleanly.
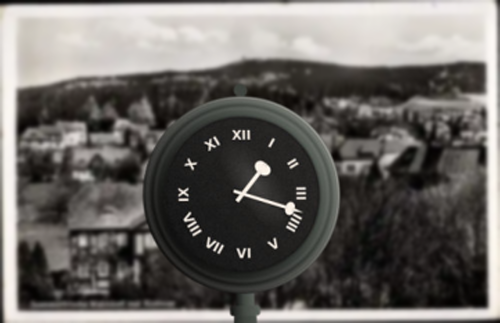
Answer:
1h18
